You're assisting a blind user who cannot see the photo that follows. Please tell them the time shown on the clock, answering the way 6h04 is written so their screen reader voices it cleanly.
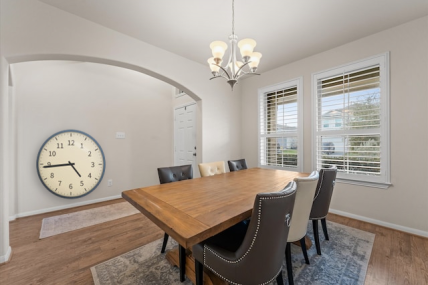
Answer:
4h44
